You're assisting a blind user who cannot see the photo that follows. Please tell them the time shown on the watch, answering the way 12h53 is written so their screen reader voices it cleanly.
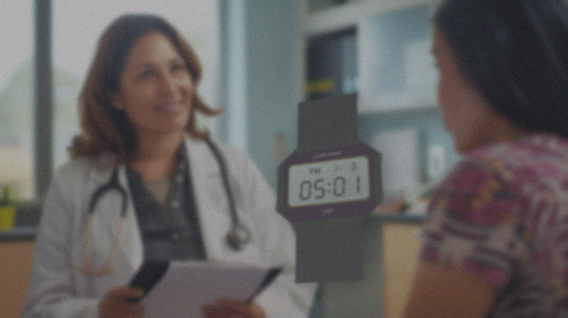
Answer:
5h01
